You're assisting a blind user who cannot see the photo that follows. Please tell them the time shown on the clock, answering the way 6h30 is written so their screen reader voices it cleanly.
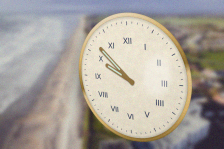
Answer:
9h52
